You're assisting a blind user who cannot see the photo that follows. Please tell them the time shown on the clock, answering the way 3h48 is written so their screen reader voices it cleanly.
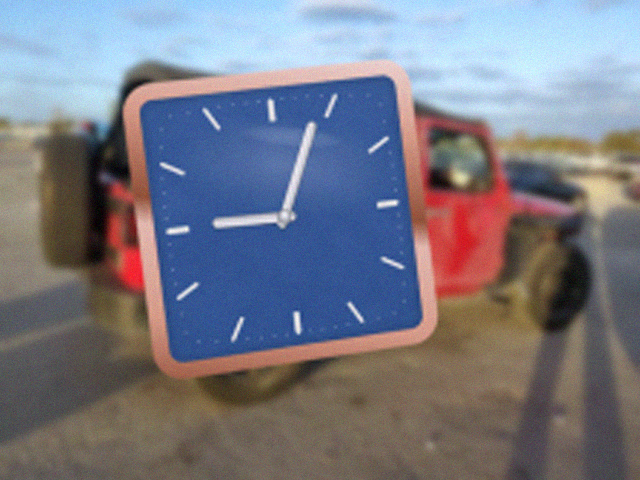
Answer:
9h04
